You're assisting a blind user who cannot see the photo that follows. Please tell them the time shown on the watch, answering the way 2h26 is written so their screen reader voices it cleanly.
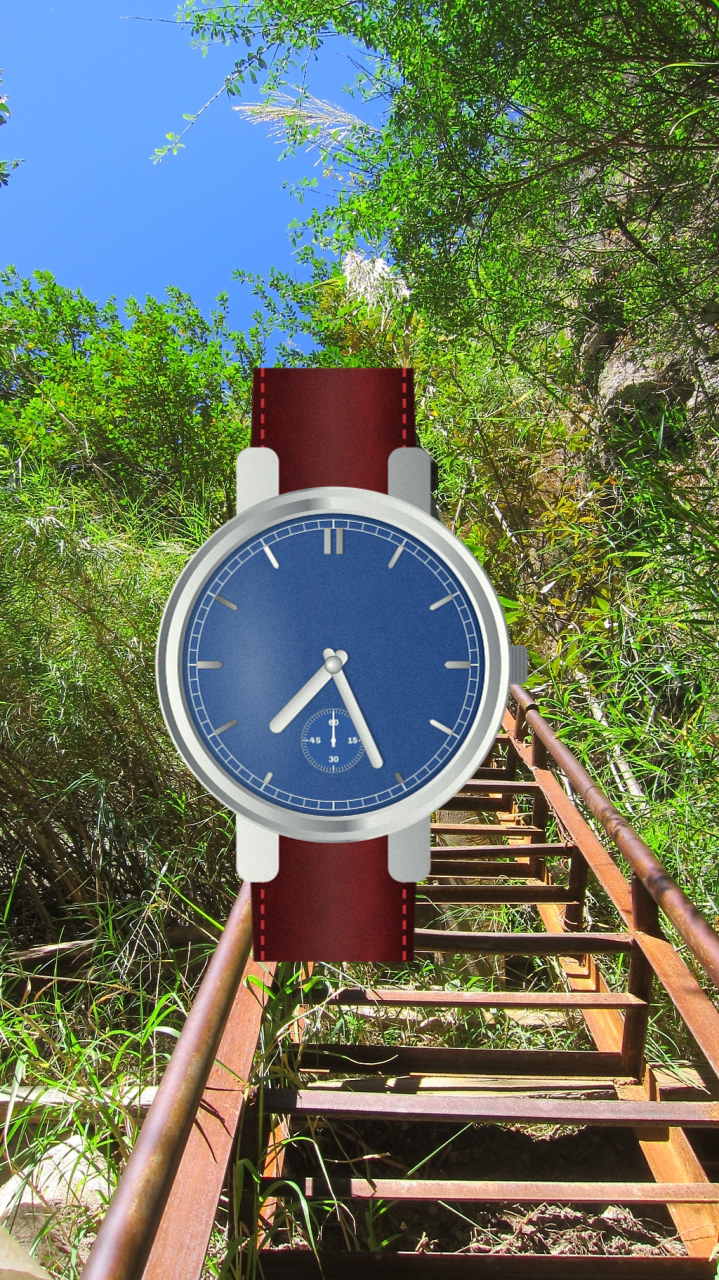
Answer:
7h26
